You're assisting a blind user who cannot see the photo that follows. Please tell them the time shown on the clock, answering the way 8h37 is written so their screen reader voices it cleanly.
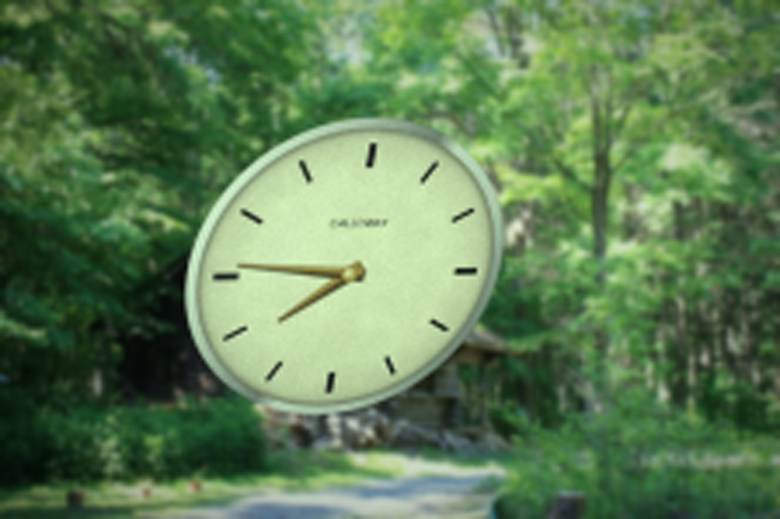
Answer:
7h46
